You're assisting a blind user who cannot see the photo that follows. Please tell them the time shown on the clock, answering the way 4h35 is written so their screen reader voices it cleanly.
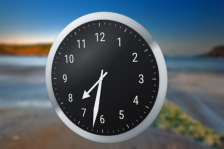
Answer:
7h32
